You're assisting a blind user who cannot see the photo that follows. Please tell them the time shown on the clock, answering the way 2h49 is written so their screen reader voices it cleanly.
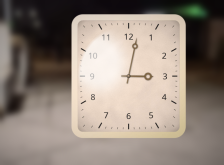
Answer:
3h02
